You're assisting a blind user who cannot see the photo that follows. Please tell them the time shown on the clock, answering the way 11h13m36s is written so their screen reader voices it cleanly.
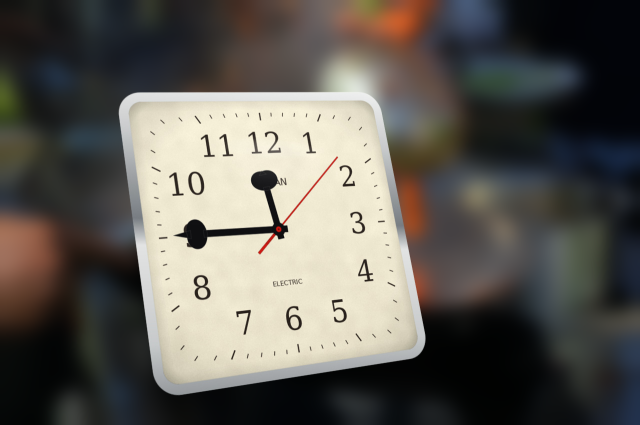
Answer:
11h45m08s
